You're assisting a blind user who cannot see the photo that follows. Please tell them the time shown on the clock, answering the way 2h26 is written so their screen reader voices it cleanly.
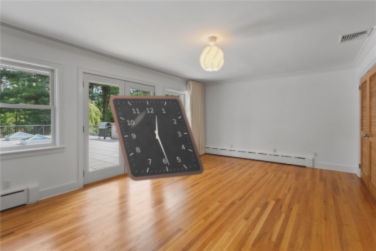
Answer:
12h29
